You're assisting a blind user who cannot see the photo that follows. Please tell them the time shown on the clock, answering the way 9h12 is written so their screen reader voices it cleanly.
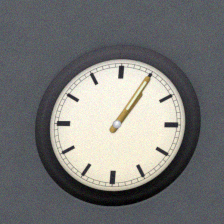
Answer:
1h05
